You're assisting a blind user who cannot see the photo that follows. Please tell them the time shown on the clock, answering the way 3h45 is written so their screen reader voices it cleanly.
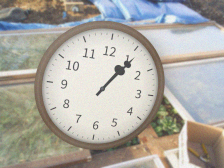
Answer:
1h06
